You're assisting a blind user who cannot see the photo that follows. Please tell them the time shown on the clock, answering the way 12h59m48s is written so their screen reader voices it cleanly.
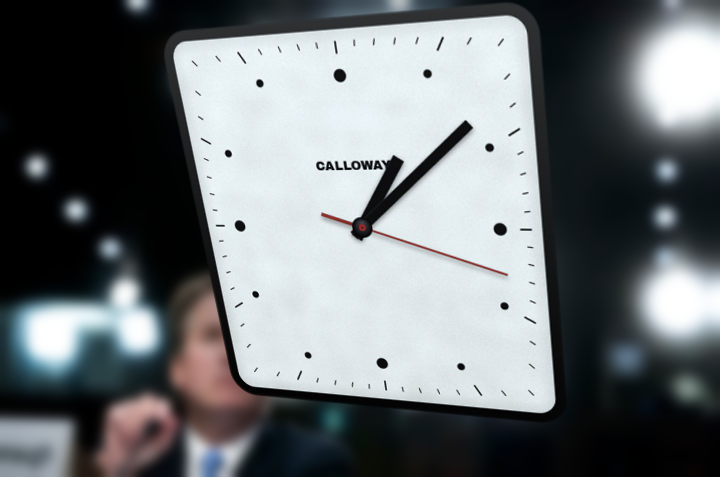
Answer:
1h08m18s
